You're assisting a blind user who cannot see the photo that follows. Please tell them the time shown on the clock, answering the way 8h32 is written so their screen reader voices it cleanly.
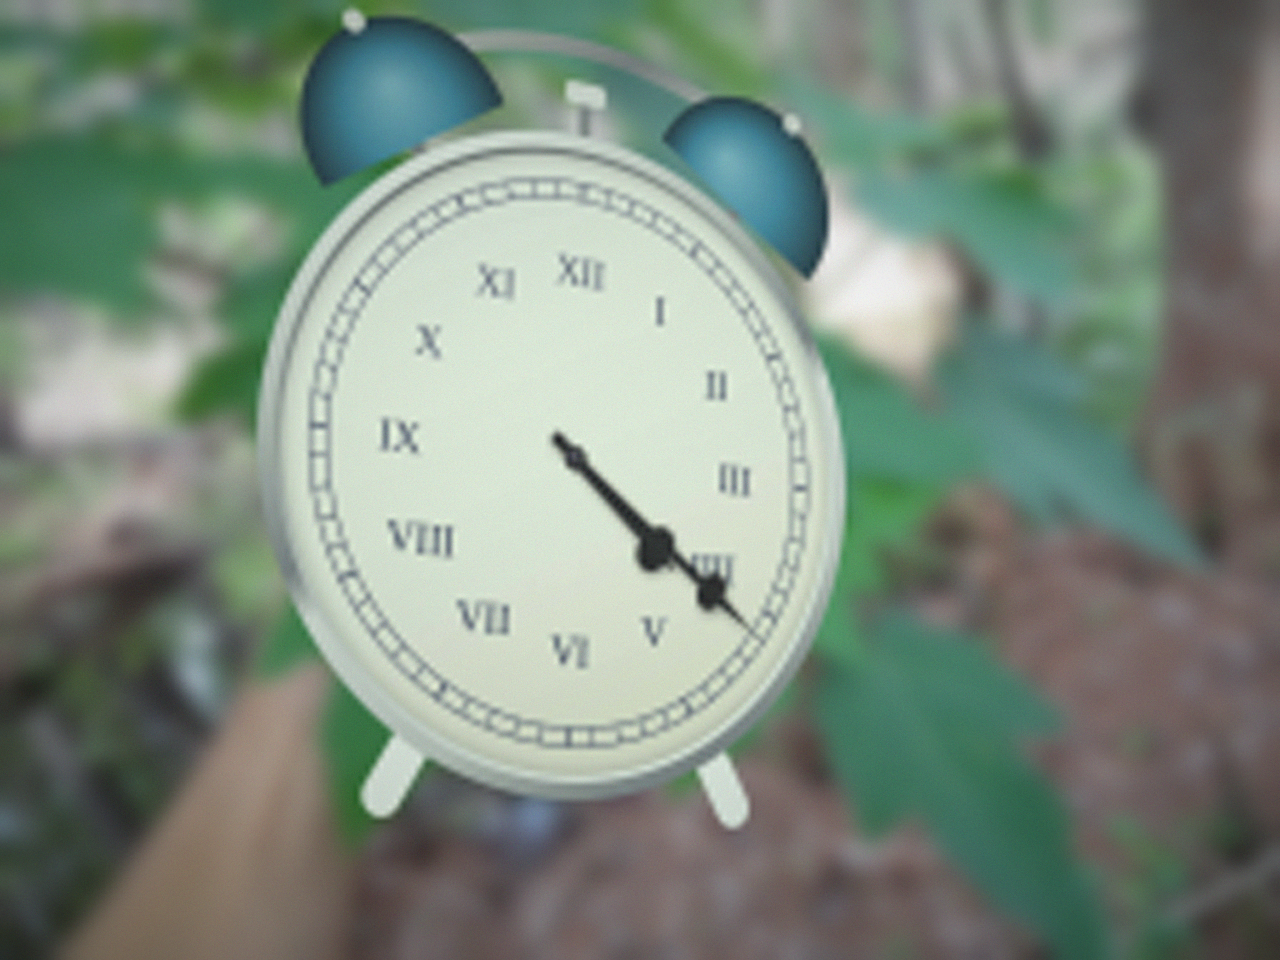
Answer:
4h21
